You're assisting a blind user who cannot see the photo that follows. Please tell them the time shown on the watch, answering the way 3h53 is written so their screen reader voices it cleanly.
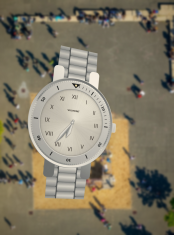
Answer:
6h36
